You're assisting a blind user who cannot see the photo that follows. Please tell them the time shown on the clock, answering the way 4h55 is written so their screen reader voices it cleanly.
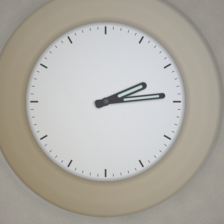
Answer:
2h14
